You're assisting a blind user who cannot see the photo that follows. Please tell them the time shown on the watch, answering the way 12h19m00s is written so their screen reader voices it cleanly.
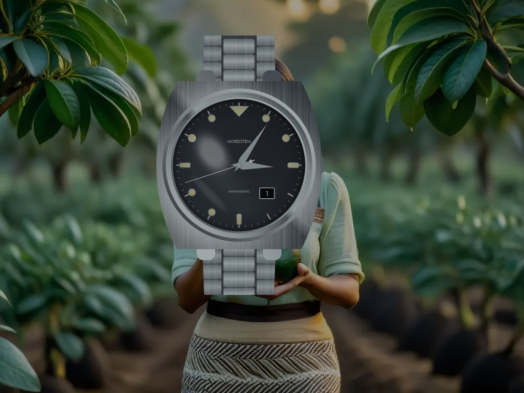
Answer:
3h05m42s
